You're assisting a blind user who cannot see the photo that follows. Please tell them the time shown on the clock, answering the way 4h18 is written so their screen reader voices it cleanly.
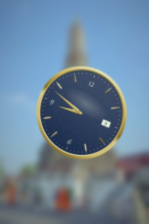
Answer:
8h48
